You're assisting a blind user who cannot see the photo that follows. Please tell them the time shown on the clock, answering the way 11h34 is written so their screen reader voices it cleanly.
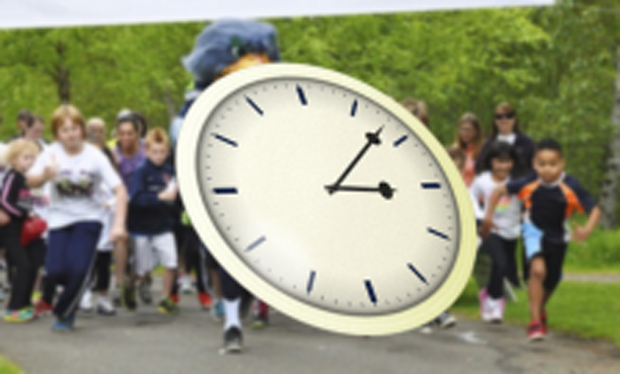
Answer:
3h08
